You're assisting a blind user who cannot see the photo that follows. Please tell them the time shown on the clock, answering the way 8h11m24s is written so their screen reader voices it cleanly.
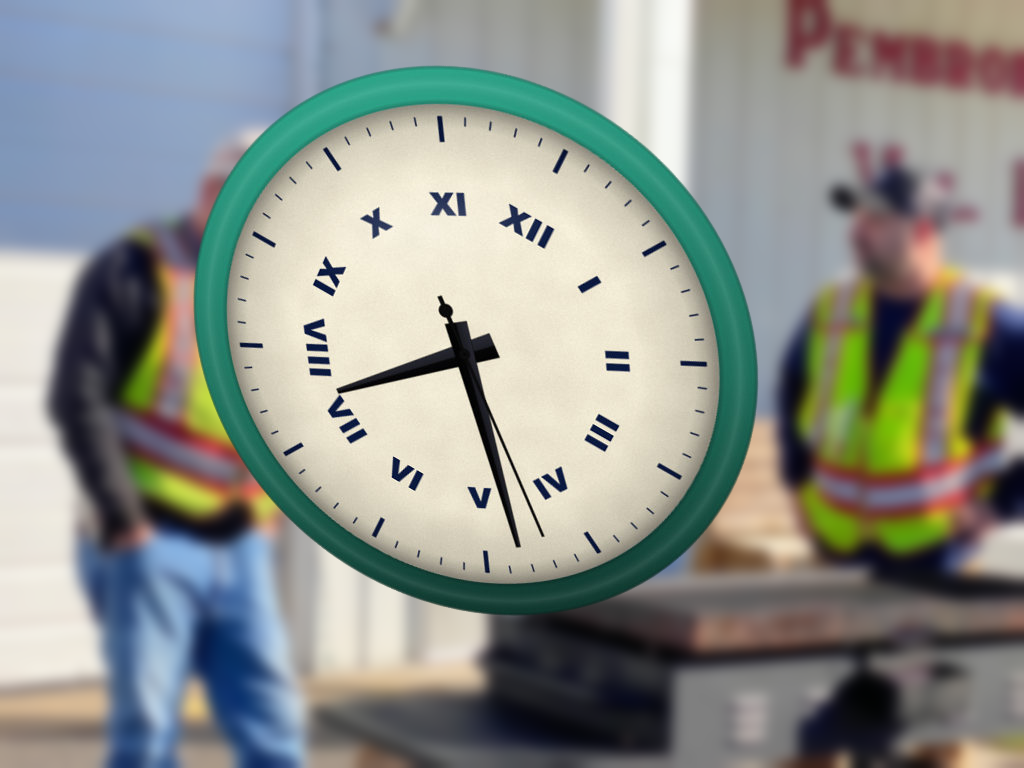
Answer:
7h23m22s
